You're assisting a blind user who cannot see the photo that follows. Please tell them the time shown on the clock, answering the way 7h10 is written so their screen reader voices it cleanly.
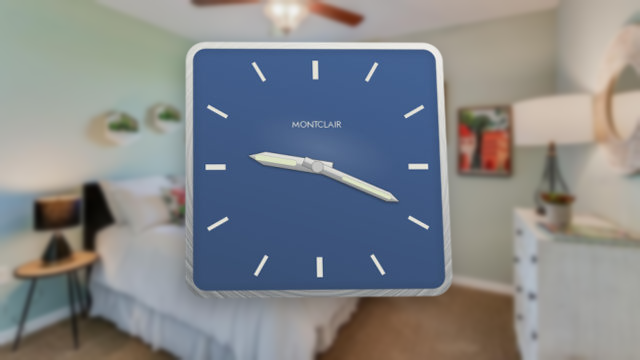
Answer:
9h19
